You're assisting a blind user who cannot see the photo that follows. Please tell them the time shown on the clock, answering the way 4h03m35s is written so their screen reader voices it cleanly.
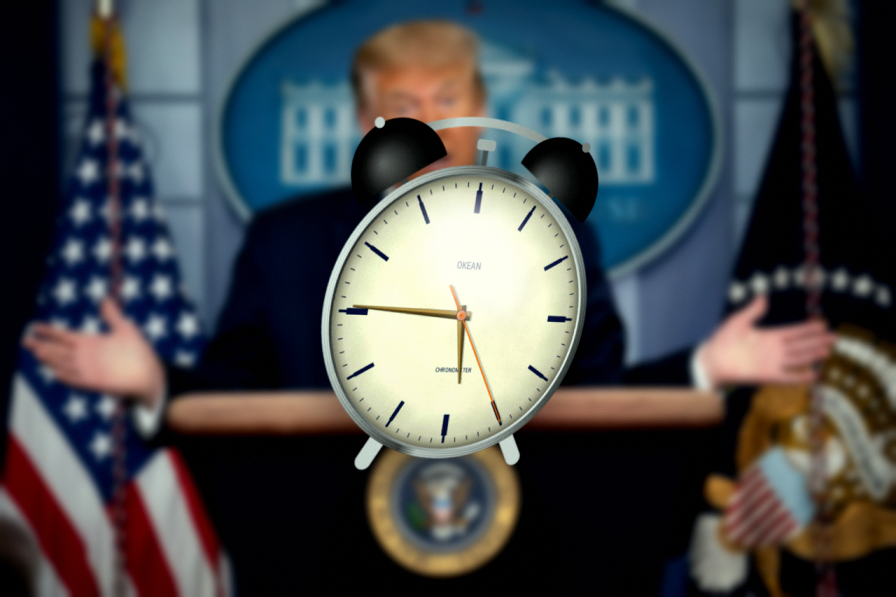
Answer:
5h45m25s
